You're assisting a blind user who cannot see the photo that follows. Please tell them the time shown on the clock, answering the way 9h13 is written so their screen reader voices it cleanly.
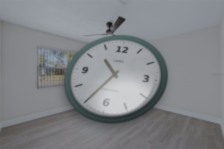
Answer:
10h35
